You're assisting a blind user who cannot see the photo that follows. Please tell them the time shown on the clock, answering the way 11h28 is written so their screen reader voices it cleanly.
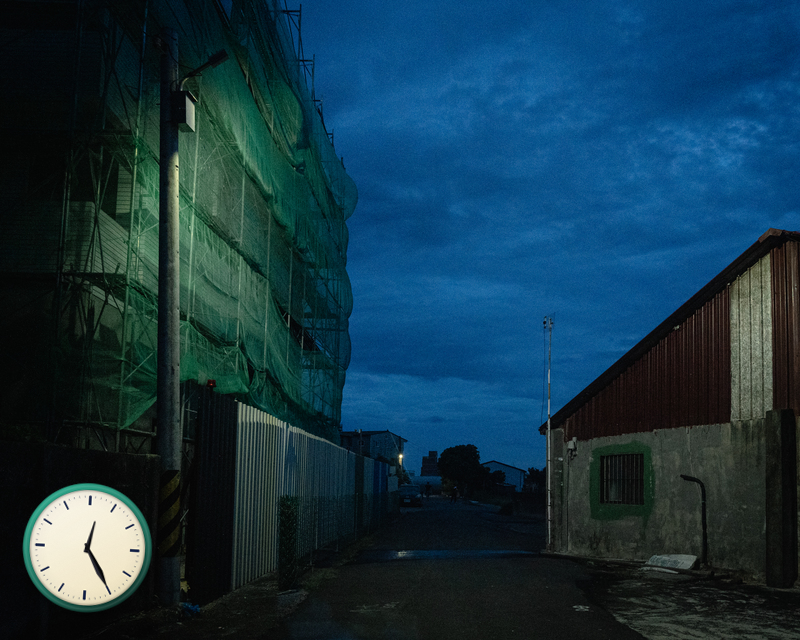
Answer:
12h25
